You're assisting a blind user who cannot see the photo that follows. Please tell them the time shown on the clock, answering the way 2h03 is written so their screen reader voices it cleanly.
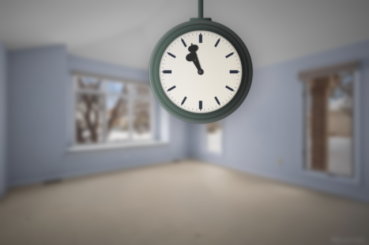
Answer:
10h57
